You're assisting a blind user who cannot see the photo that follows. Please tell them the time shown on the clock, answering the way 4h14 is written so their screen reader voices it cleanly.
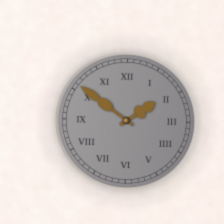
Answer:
1h51
